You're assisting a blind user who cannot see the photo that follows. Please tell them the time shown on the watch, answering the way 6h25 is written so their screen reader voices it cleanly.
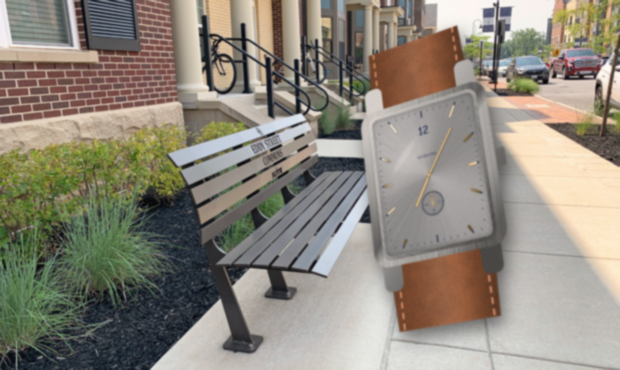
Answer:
7h06
